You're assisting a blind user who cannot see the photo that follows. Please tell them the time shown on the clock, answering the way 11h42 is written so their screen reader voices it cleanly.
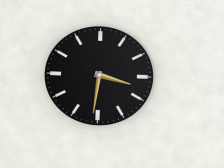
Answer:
3h31
